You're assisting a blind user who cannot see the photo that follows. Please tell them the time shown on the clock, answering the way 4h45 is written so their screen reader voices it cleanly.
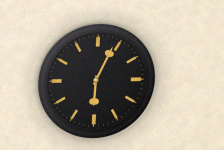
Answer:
6h04
